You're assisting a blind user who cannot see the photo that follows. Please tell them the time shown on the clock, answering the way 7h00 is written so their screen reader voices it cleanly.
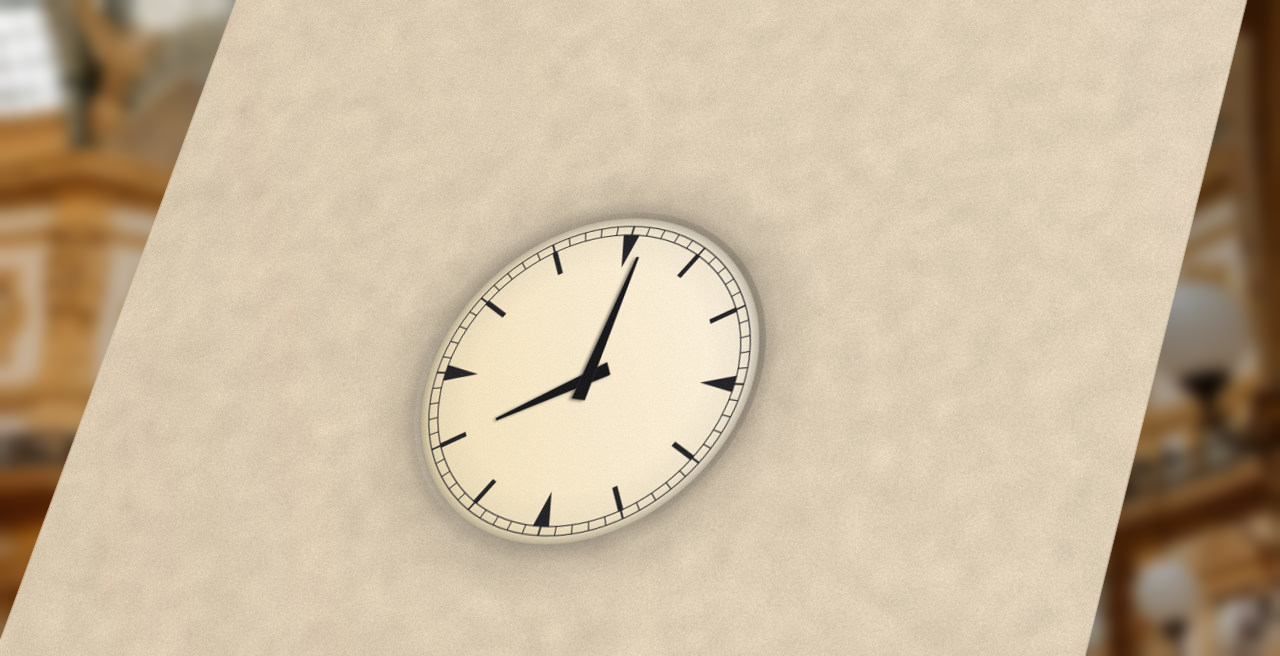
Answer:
8h01
